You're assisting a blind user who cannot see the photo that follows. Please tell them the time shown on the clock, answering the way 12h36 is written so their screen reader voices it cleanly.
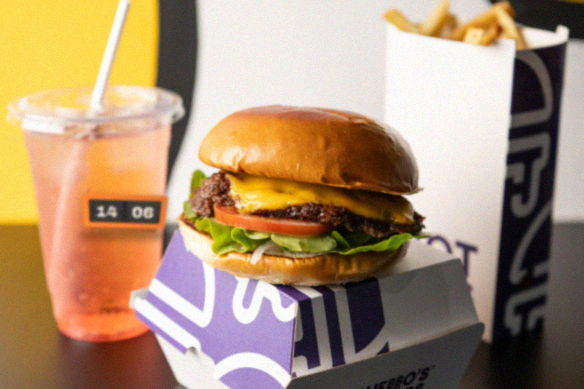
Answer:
14h06
